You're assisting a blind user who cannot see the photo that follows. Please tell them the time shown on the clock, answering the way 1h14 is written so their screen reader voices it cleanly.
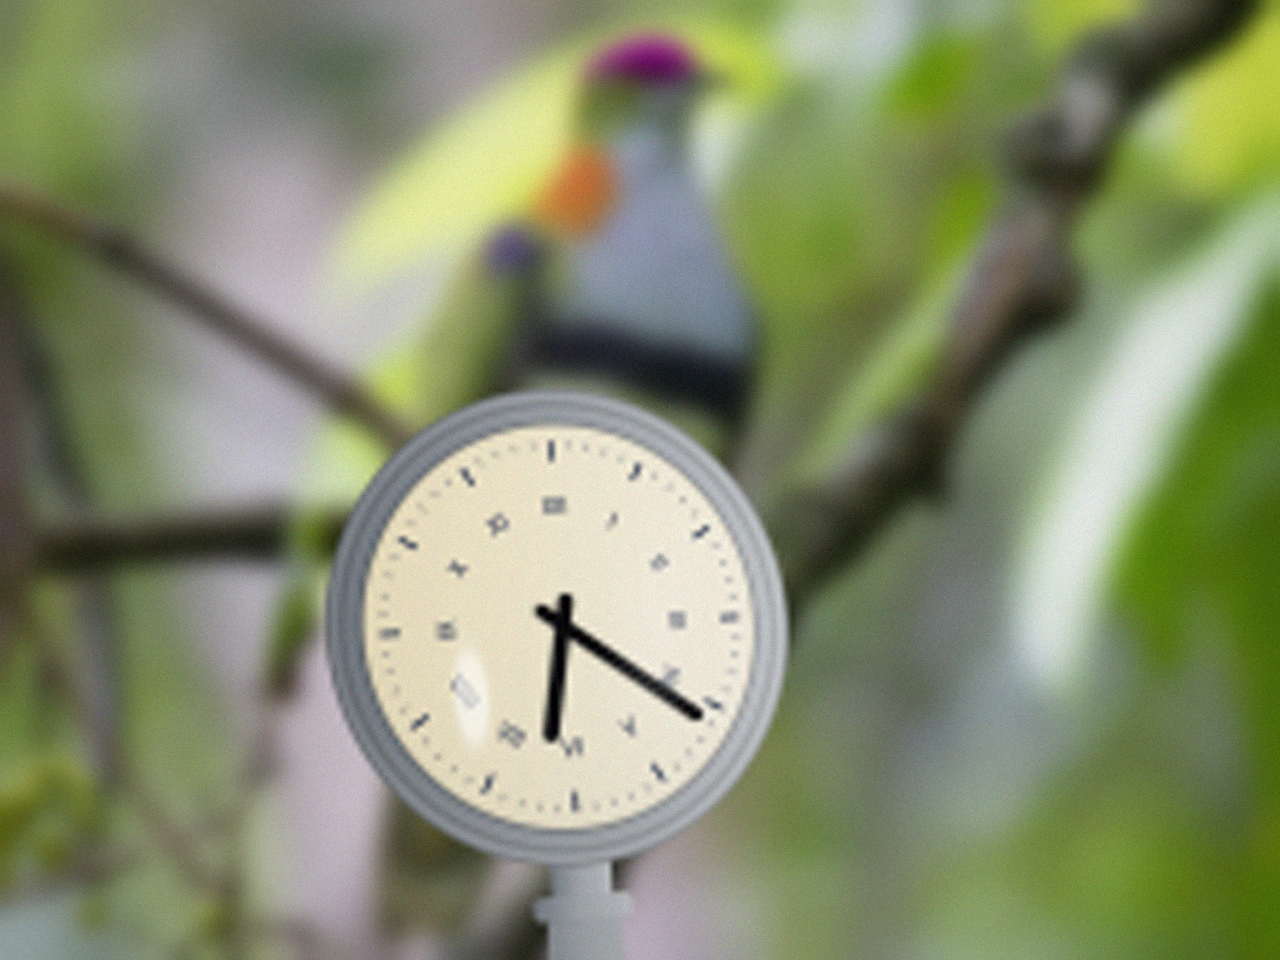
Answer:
6h21
